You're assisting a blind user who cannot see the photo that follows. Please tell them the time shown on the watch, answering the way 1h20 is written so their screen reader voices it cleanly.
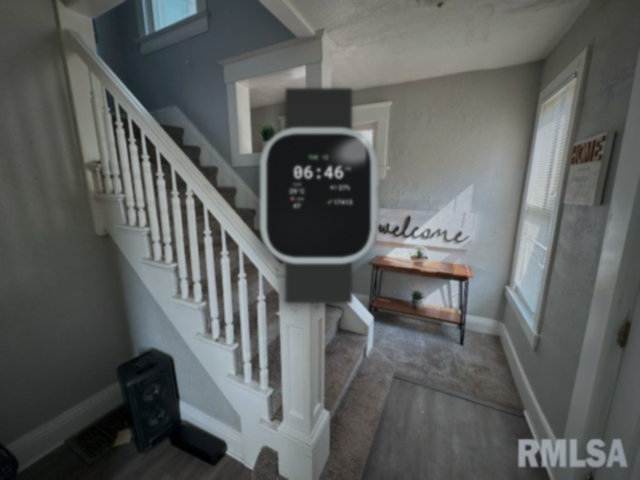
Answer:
6h46
